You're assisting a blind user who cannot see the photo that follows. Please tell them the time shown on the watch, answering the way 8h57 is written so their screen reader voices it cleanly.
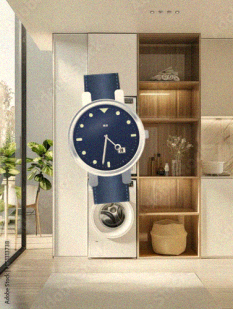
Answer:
4h32
